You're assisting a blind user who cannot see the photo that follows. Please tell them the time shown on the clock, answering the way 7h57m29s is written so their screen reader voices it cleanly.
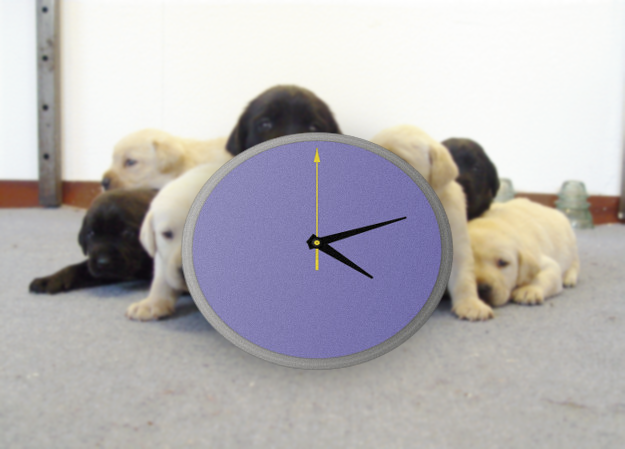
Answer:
4h12m00s
